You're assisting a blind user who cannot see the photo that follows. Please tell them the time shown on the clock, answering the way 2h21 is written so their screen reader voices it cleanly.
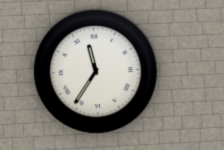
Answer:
11h36
